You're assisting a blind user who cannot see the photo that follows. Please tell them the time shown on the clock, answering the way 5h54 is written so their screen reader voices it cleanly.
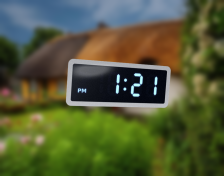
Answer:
1h21
